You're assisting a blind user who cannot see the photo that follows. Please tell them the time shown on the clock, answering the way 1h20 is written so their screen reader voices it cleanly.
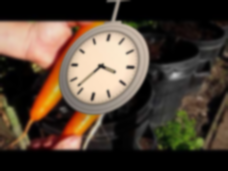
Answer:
3h37
